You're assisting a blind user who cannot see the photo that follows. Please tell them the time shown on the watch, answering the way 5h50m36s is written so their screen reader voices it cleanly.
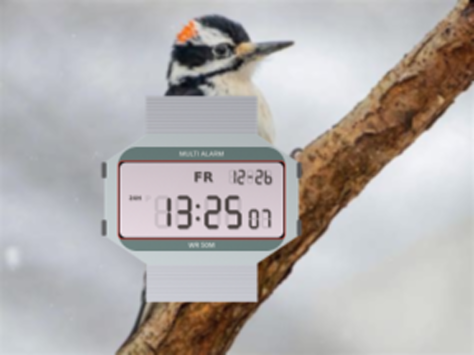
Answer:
13h25m07s
